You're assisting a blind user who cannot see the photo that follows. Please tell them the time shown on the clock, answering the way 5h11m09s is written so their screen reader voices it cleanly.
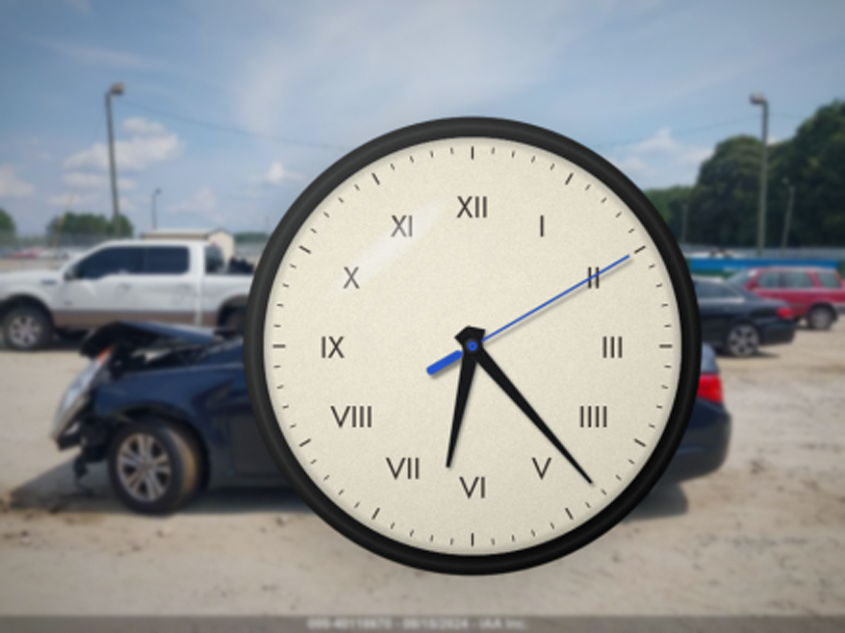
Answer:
6h23m10s
